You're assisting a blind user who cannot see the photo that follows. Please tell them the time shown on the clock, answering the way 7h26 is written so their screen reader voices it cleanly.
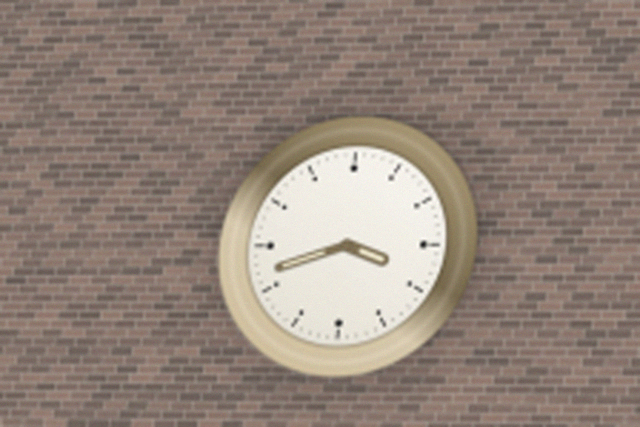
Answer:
3h42
